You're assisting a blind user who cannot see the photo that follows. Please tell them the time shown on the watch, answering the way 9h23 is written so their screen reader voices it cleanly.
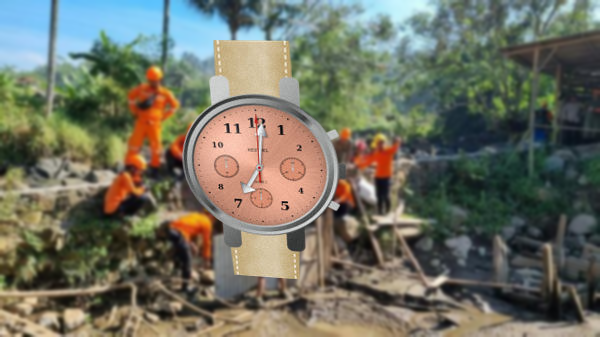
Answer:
7h01
